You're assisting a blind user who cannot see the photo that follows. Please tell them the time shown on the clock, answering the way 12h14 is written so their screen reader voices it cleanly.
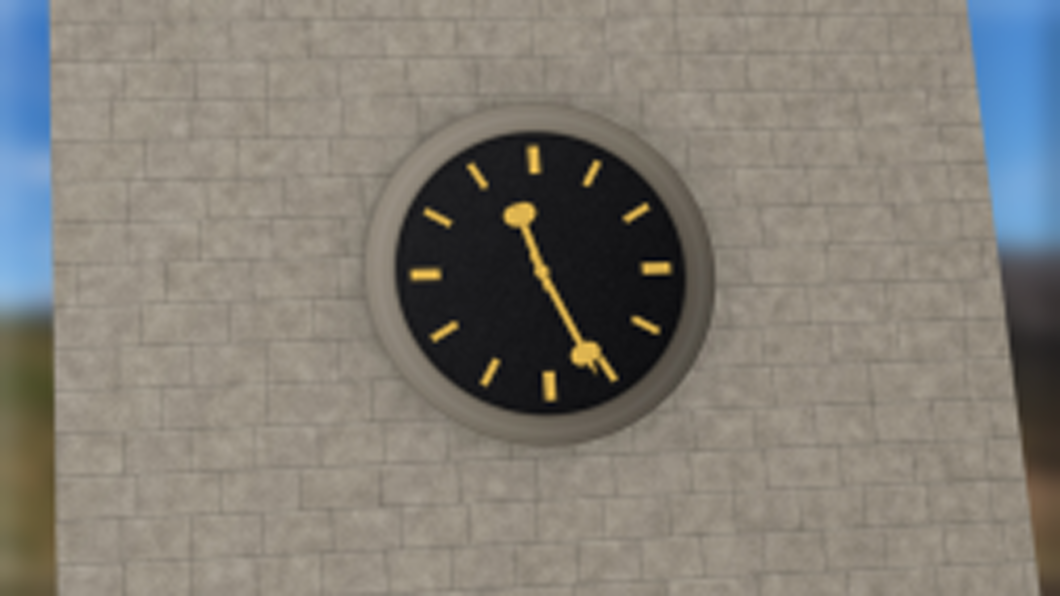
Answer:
11h26
